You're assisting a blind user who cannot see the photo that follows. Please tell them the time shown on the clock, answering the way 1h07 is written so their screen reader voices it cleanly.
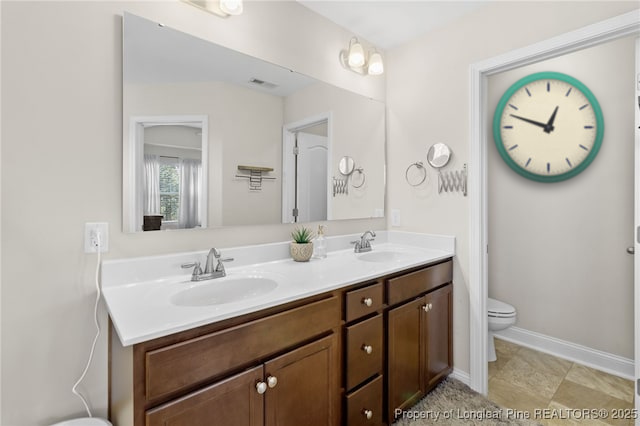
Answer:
12h48
